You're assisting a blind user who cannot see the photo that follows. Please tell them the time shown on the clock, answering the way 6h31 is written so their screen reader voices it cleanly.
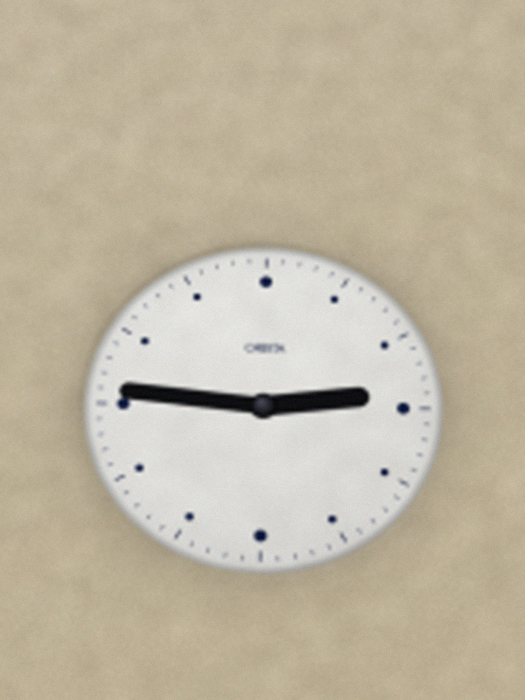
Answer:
2h46
